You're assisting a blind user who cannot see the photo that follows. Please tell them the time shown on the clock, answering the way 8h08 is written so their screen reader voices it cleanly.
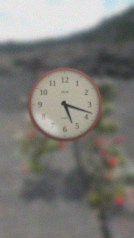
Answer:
5h18
